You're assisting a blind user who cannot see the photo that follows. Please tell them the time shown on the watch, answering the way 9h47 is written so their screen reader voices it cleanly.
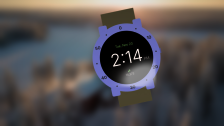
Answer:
2h14
